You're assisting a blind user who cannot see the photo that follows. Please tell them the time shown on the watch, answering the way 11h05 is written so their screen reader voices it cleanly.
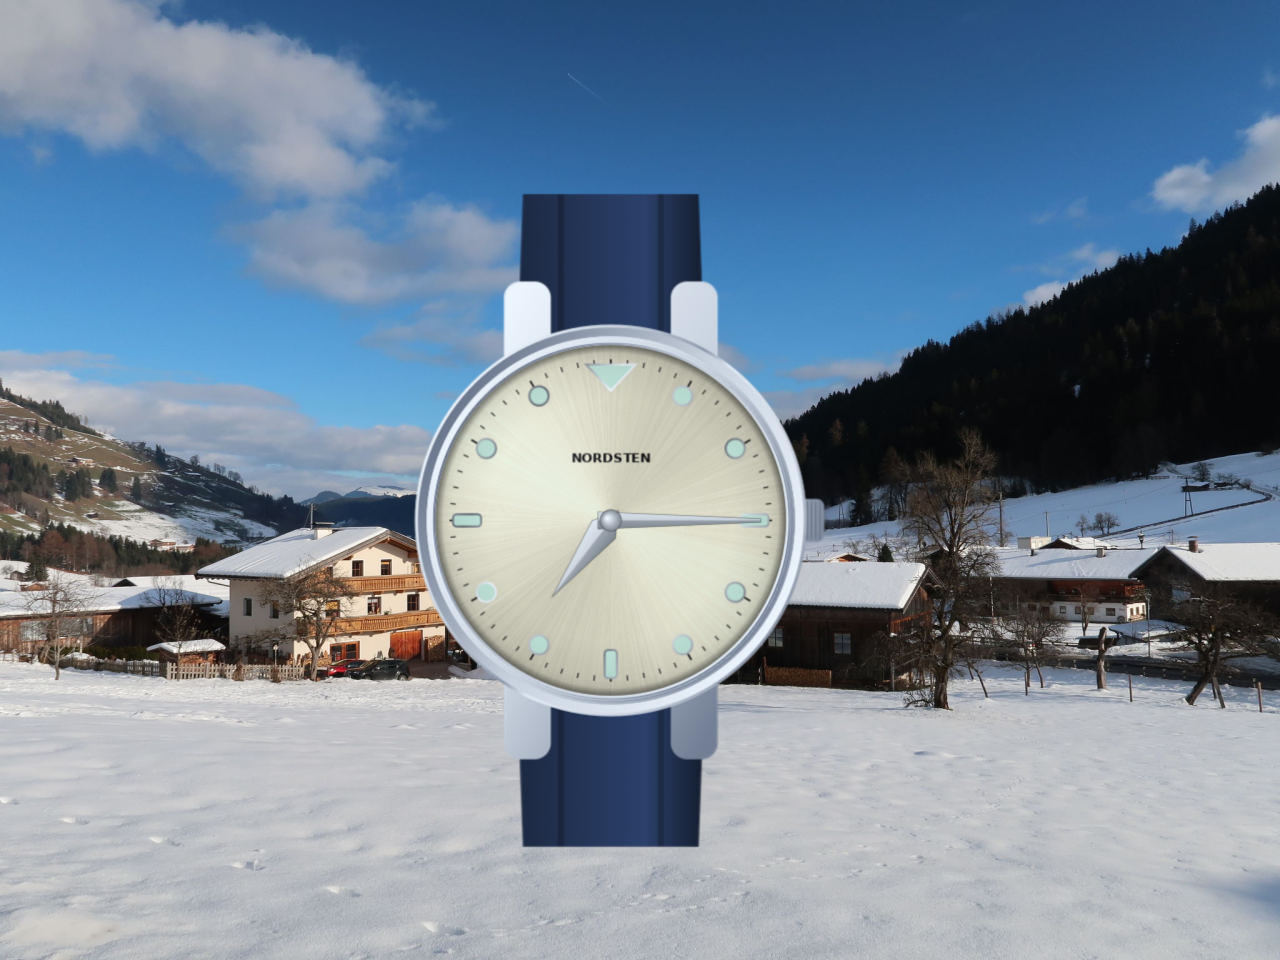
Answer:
7h15
